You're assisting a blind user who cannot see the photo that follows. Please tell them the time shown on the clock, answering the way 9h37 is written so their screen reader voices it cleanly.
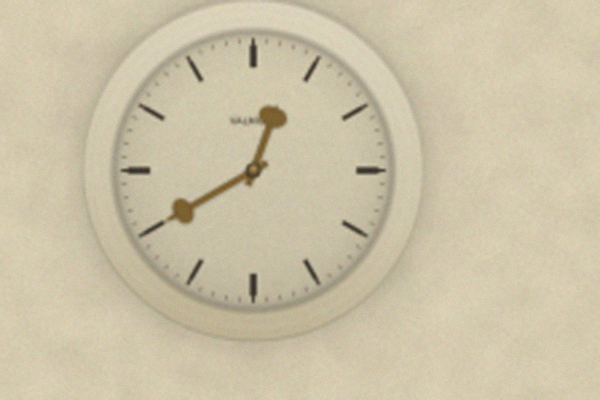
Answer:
12h40
